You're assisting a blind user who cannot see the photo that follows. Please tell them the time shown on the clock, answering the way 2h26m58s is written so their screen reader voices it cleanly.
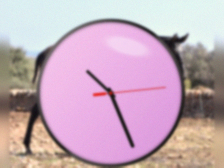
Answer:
10h26m14s
